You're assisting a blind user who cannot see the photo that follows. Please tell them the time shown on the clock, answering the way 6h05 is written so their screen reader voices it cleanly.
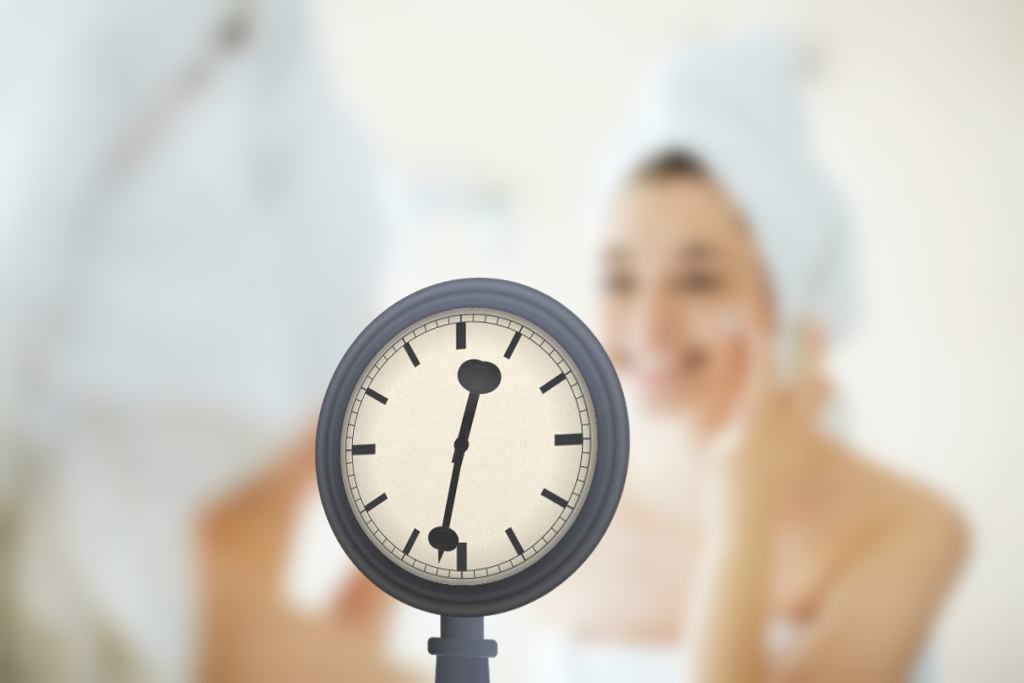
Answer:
12h32
